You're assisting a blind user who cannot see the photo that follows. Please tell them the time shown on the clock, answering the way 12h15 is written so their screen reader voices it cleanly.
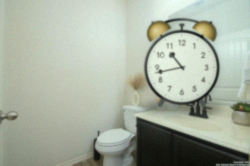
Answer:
10h43
